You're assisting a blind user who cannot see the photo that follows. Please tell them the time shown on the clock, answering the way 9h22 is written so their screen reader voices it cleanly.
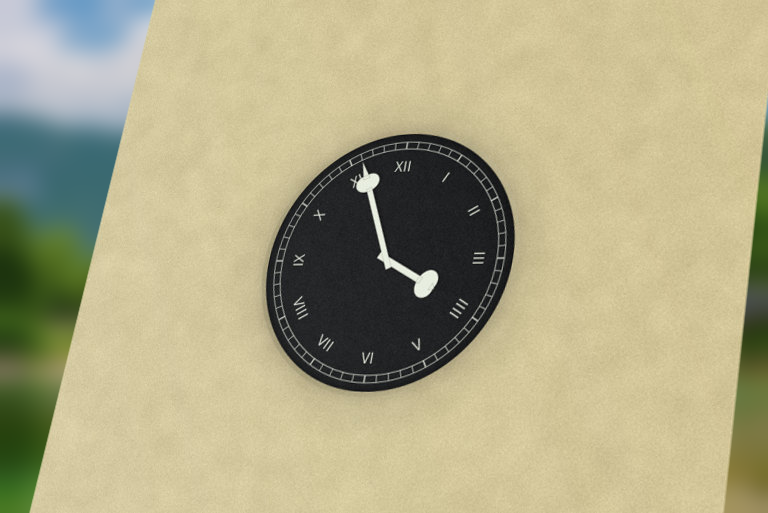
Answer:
3h56
